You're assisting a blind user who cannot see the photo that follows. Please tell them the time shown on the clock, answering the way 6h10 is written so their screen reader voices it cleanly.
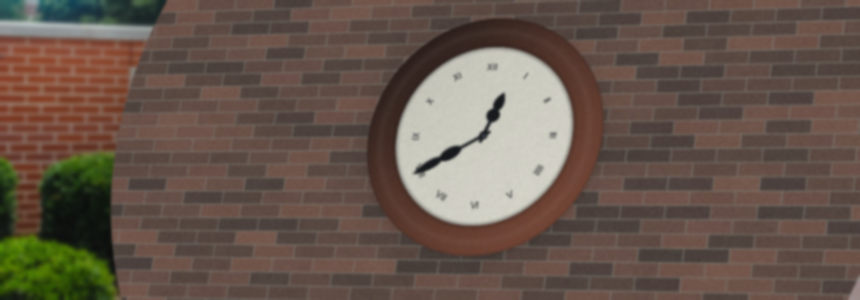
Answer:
12h40
